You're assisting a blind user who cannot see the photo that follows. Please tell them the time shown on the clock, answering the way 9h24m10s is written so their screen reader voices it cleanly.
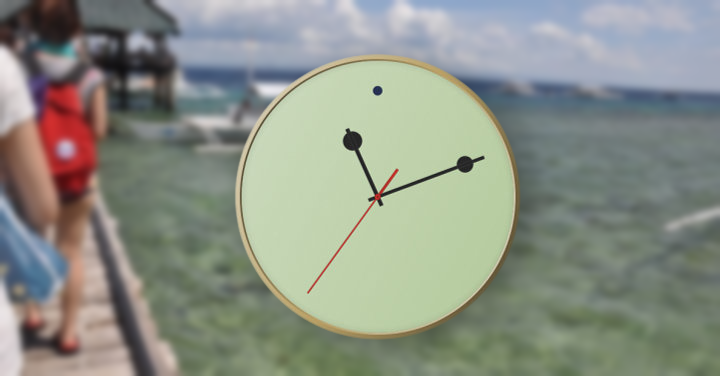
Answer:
11h11m36s
